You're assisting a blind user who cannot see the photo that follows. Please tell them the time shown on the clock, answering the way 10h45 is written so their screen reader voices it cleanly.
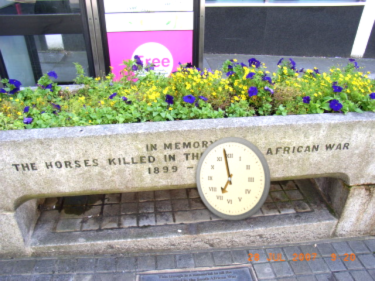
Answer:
6h58
